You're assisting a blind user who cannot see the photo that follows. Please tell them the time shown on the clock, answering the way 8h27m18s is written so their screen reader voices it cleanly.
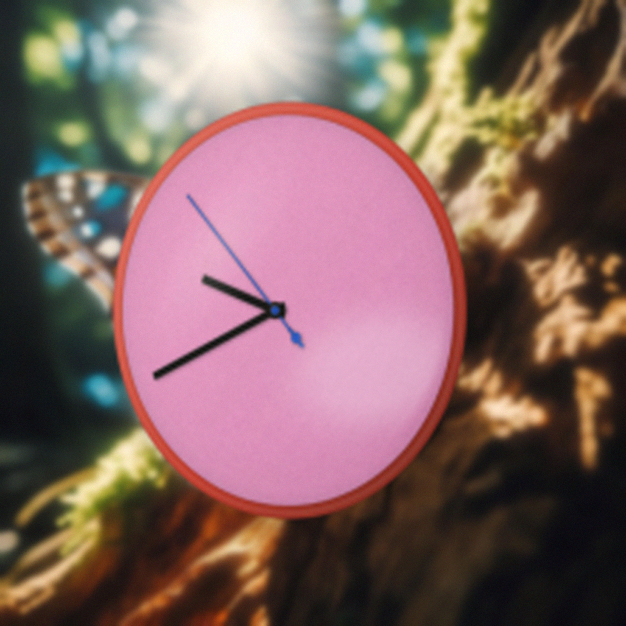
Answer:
9h40m53s
